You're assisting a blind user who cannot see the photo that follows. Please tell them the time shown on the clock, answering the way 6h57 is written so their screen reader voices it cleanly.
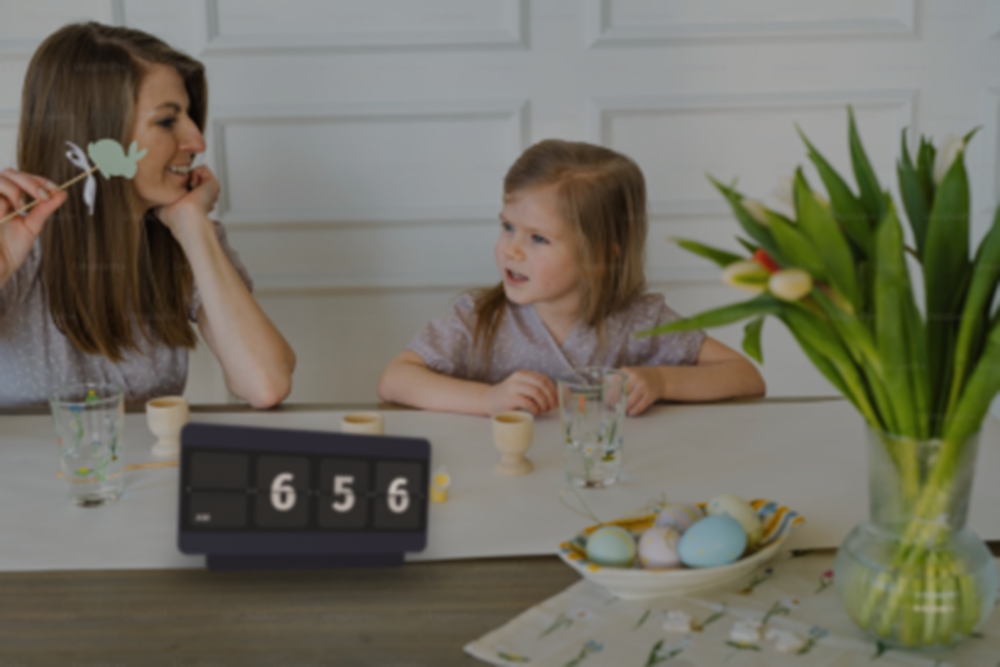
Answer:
6h56
